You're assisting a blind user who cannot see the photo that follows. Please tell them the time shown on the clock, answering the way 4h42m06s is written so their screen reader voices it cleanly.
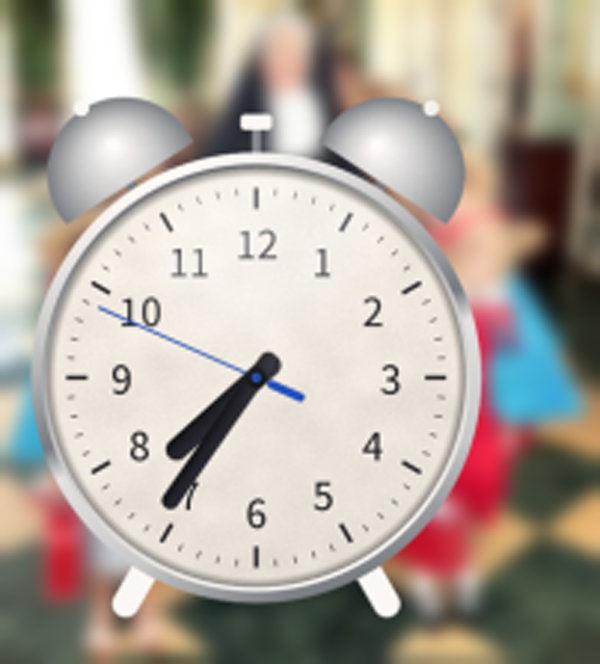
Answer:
7h35m49s
